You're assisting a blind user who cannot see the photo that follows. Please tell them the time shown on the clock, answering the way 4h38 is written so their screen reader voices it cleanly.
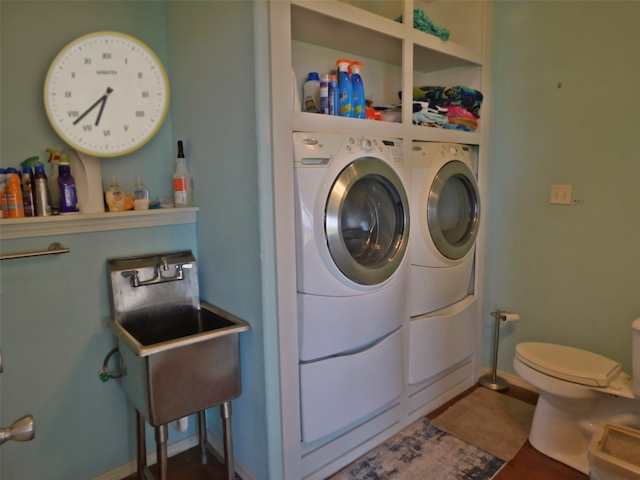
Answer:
6h38
